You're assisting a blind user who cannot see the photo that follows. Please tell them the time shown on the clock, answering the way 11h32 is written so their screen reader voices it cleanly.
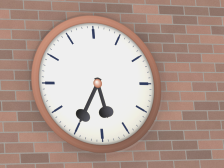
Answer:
5h35
